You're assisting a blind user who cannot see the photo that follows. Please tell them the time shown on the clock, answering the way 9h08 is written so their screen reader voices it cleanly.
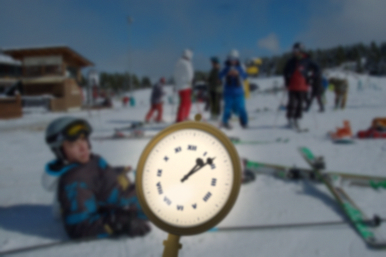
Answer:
1h08
